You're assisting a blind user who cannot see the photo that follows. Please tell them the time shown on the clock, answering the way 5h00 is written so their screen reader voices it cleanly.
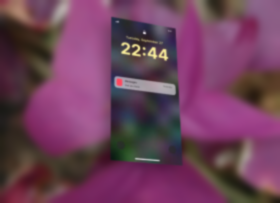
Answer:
22h44
